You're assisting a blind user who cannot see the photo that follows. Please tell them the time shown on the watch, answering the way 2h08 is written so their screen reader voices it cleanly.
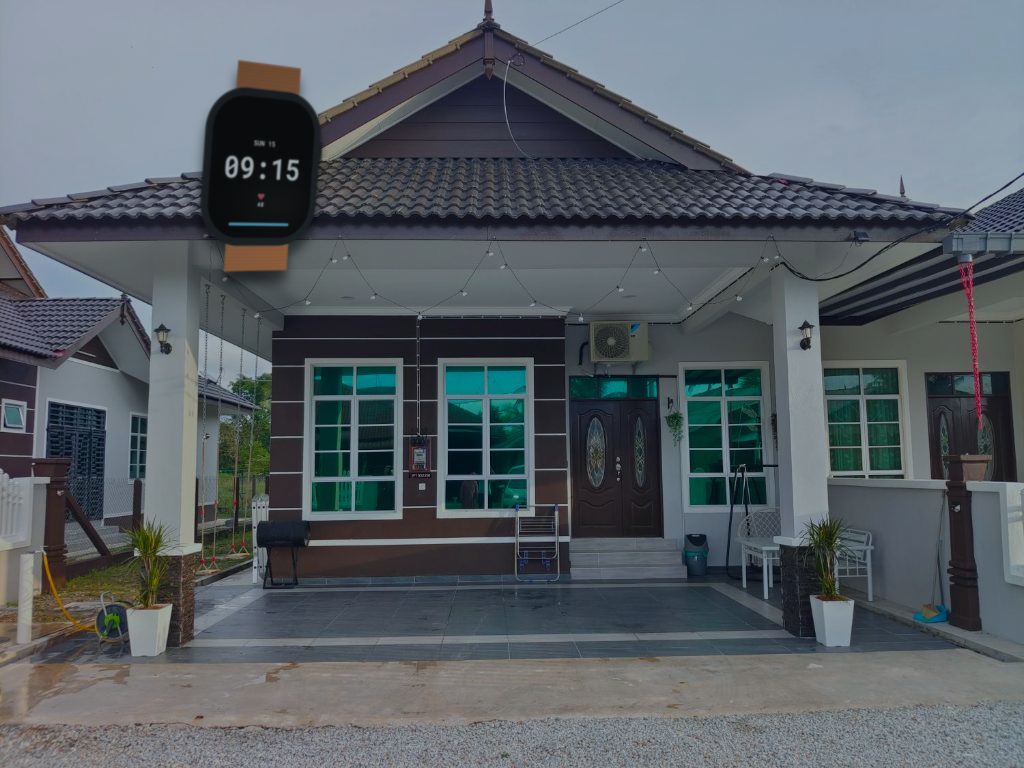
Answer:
9h15
